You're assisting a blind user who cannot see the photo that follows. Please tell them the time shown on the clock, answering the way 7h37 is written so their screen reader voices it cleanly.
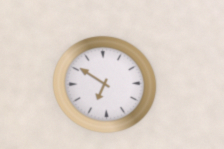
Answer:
6h51
